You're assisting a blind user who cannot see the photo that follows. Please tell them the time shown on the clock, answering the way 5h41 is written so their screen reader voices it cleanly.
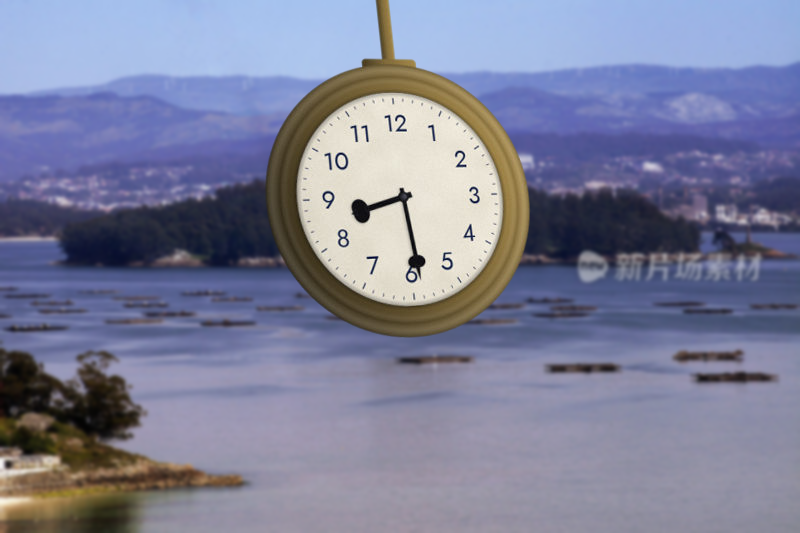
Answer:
8h29
